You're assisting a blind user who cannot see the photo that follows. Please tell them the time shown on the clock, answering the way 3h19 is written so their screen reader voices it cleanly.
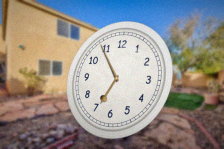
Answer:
6h54
